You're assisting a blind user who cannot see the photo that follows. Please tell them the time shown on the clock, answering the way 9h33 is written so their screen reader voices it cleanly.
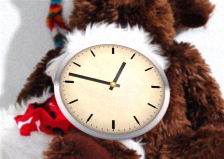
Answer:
12h47
